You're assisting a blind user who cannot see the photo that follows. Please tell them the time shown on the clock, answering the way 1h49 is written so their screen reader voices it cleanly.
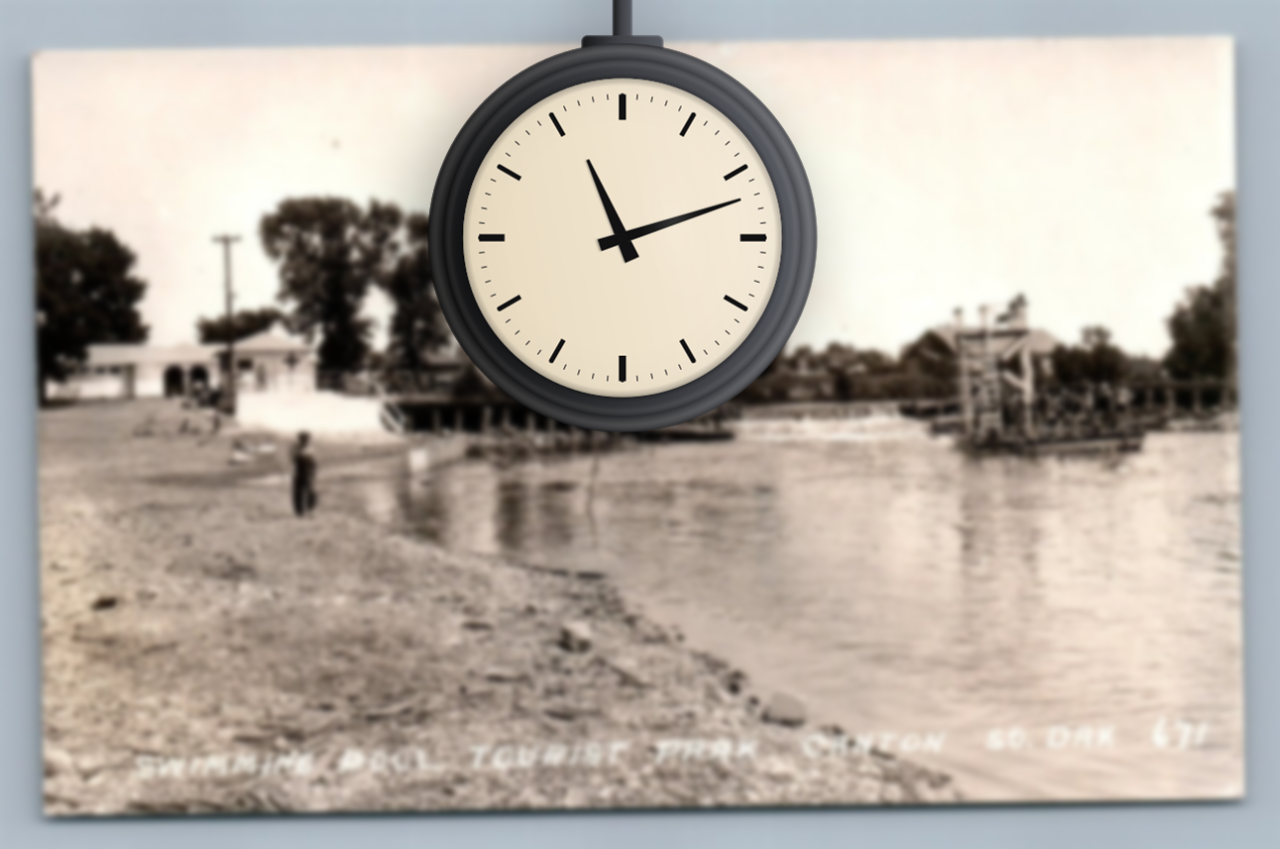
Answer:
11h12
